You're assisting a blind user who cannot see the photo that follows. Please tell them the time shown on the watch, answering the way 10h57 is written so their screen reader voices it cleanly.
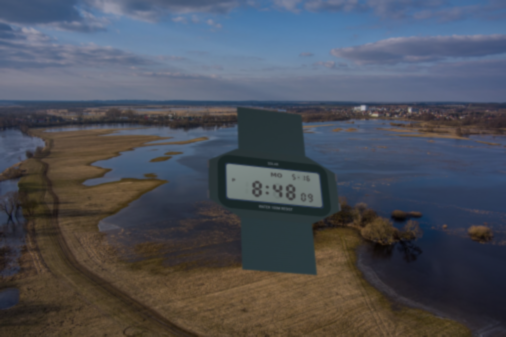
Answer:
8h48
